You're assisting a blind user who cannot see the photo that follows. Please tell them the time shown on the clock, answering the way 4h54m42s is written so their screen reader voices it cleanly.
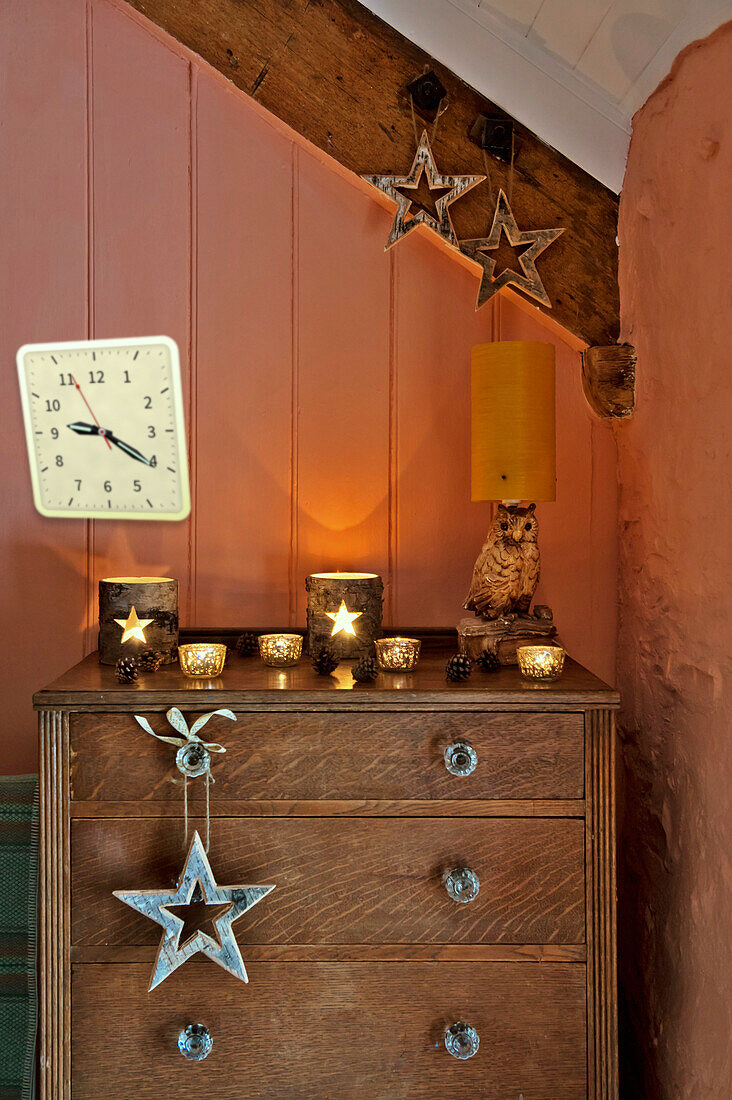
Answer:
9h20m56s
